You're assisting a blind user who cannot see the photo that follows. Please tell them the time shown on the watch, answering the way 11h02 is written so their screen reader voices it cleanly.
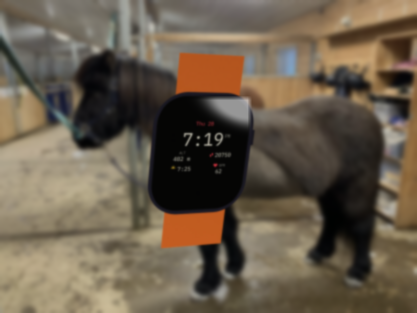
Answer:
7h19
